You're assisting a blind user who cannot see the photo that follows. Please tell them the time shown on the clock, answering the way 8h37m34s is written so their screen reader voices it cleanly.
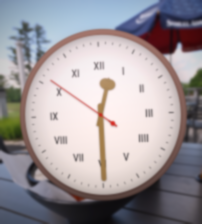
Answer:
12h29m51s
